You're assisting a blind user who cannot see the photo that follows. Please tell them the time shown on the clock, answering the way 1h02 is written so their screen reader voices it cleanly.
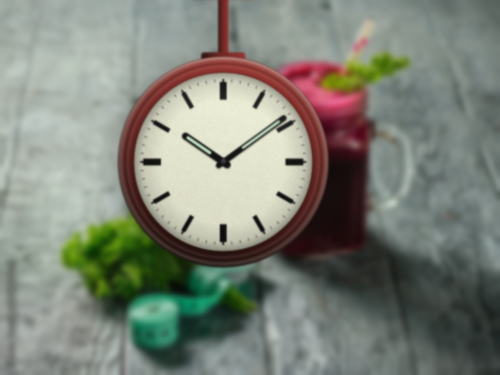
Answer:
10h09
